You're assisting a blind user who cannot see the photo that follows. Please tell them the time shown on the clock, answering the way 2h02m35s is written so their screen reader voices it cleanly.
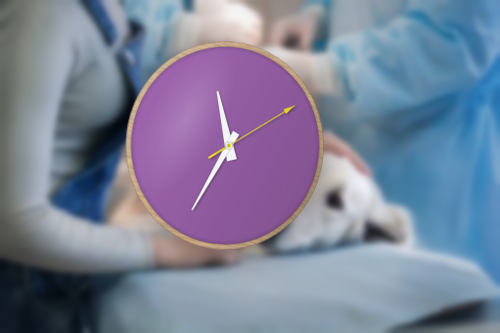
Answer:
11h35m10s
